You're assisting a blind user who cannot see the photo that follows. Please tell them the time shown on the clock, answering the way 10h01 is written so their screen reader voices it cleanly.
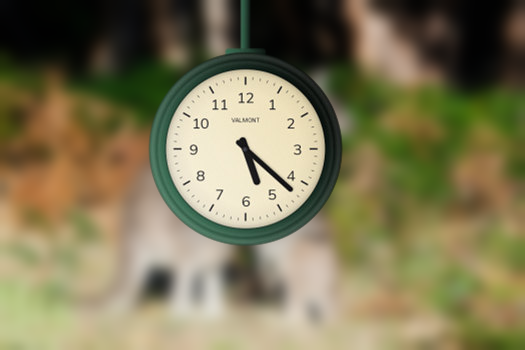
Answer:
5h22
